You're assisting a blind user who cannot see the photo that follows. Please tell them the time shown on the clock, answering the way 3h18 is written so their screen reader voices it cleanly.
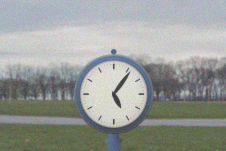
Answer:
5h06
